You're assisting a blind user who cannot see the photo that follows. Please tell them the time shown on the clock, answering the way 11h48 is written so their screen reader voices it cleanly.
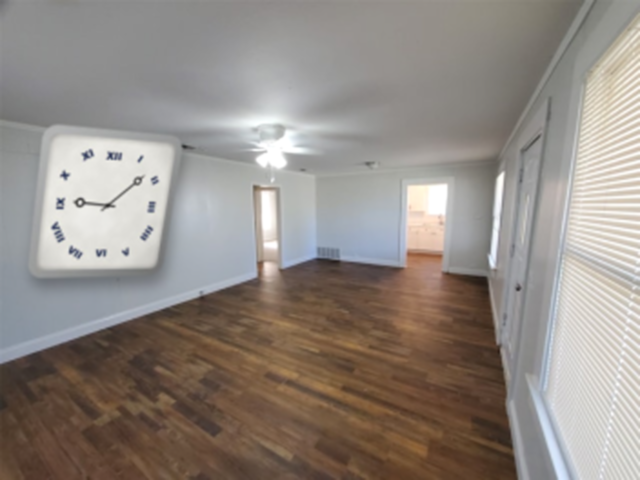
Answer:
9h08
